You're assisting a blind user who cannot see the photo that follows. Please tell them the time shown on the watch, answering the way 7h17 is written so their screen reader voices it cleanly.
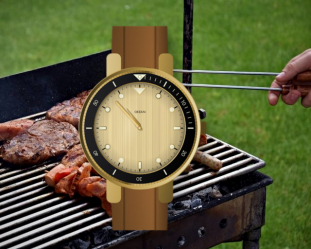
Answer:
10h53
